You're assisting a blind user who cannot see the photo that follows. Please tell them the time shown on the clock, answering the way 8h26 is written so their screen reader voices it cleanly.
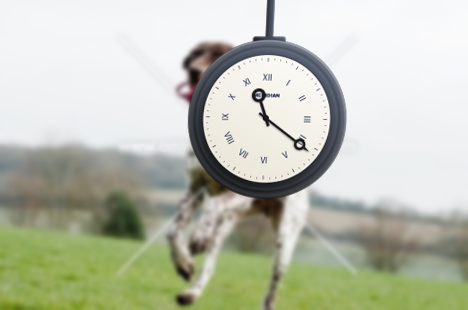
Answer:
11h21
